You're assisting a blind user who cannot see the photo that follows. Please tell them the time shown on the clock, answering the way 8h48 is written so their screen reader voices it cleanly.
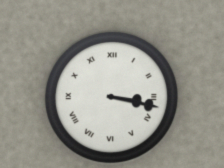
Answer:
3h17
